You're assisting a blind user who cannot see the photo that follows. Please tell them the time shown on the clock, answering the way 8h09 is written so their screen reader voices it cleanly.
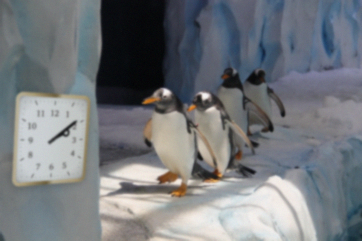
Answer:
2h09
